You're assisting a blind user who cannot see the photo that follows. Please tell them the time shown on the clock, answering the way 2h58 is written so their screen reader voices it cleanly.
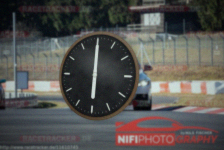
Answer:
6h00
